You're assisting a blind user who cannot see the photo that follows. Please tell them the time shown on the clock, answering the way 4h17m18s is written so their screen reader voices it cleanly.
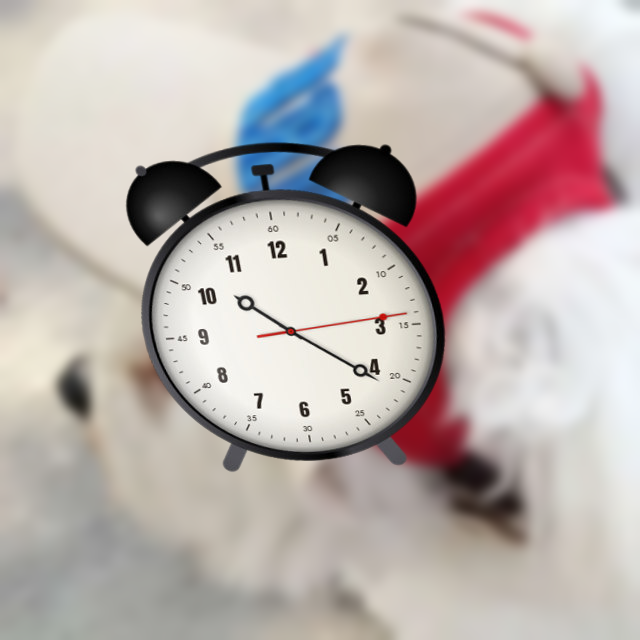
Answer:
10h21m14s
